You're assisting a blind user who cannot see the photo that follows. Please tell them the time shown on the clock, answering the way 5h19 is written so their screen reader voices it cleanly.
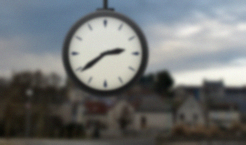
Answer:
2h39
